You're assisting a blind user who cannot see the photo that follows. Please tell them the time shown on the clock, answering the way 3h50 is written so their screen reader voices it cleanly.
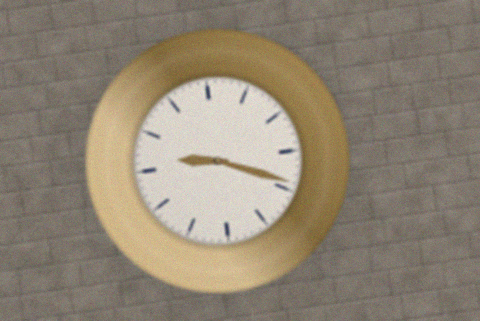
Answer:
9h19
